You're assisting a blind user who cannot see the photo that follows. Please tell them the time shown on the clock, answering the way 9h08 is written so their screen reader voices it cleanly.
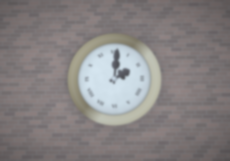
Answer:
2h01
